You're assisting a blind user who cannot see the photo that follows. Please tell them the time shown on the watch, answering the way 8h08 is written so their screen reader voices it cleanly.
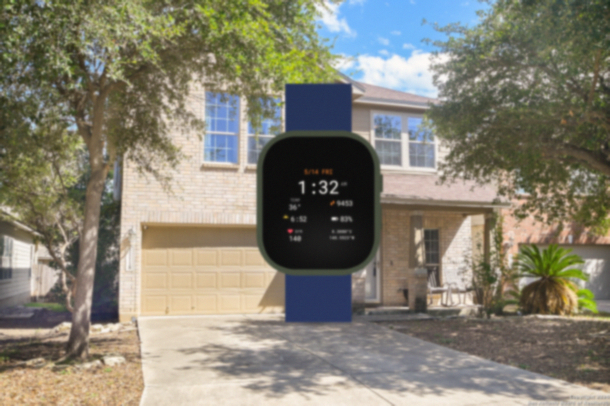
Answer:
1h32
